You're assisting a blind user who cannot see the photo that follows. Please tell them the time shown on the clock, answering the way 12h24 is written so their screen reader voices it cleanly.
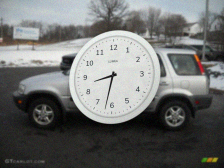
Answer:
8h32
